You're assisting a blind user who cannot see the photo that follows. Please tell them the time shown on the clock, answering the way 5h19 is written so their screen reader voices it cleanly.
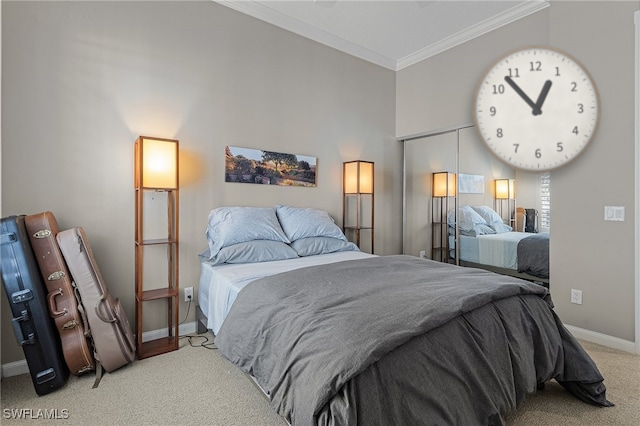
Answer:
12h53
